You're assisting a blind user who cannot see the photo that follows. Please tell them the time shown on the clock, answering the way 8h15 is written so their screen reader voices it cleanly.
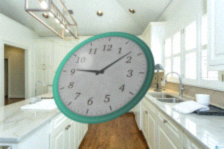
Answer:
9h08
